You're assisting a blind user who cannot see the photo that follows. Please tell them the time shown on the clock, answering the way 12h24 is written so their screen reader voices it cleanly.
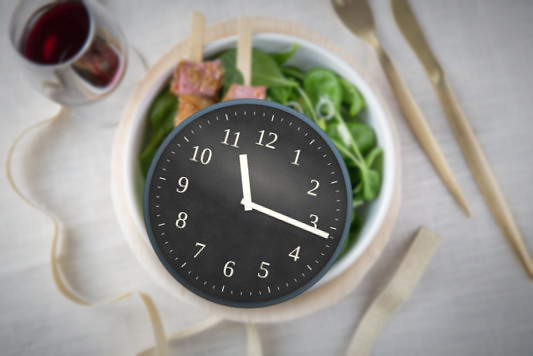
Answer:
11h16
